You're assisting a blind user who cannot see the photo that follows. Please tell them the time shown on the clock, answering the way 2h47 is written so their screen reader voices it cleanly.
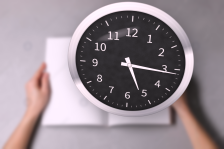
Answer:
5h16
